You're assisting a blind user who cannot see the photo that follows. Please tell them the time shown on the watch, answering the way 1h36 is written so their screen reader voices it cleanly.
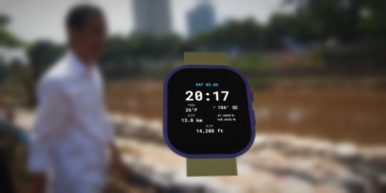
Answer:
20h17
